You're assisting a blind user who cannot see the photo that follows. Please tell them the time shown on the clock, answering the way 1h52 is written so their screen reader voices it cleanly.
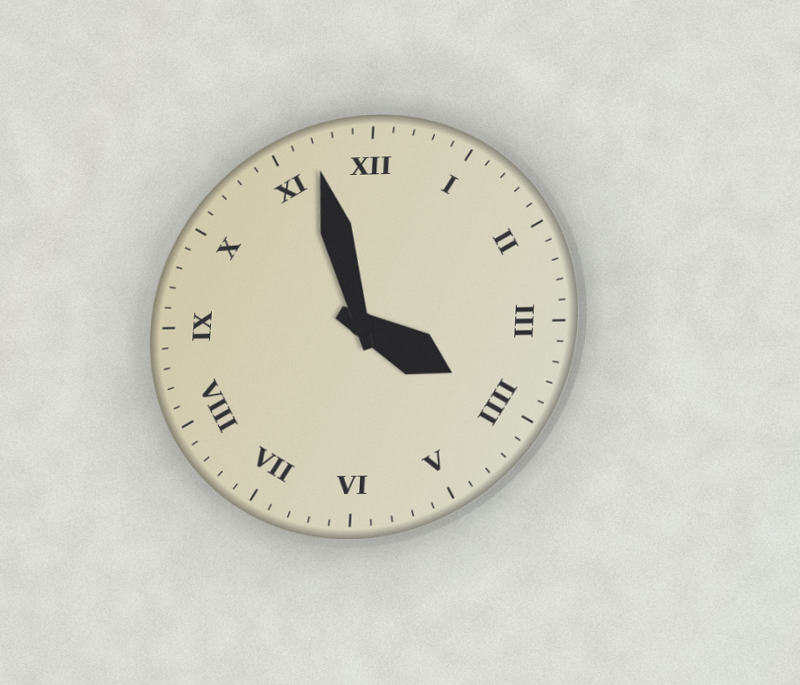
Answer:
3h57
